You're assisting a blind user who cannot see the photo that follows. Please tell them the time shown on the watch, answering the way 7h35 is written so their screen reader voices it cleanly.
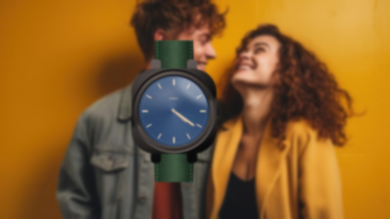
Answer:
4h21
